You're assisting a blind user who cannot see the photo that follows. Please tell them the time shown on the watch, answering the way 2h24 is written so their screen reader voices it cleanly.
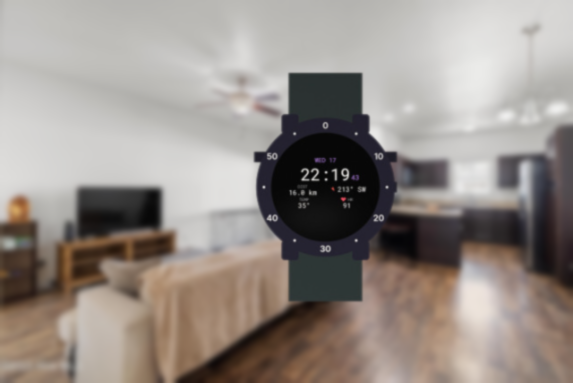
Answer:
22h19
